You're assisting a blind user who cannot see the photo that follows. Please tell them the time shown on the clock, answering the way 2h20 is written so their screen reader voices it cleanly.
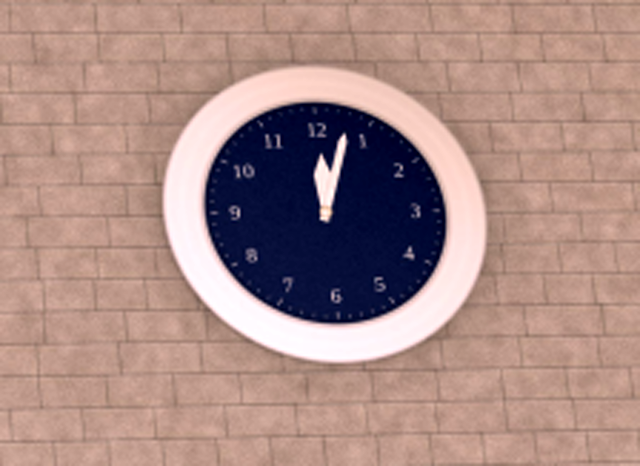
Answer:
12h03
